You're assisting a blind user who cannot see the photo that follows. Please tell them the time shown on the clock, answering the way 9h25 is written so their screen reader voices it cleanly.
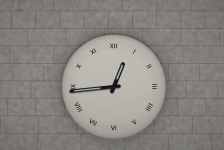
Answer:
12h44
